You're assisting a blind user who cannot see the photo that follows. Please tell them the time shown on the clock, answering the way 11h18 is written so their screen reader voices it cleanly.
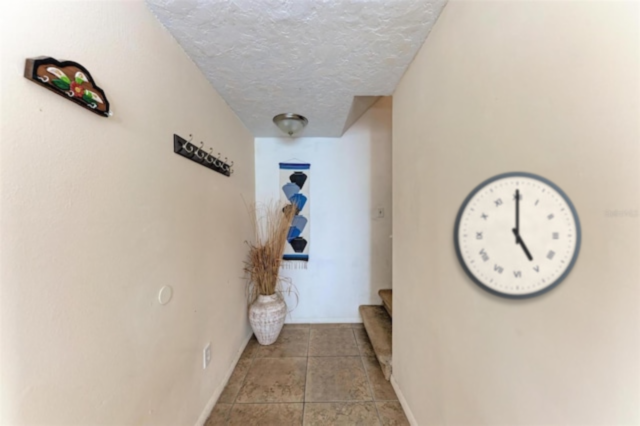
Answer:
5h00
